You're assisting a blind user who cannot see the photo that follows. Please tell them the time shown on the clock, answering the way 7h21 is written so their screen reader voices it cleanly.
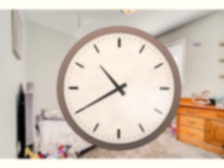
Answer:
10h40
